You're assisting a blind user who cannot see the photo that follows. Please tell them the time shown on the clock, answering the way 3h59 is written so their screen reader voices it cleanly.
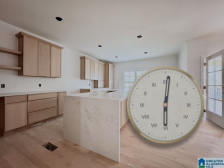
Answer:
6h01
